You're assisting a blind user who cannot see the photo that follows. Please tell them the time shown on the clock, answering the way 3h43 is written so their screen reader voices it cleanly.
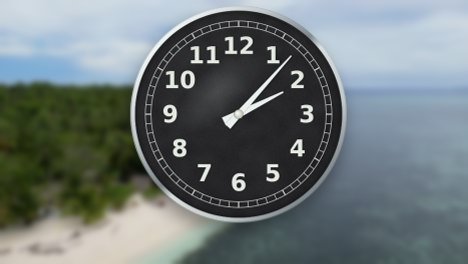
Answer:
2h07
